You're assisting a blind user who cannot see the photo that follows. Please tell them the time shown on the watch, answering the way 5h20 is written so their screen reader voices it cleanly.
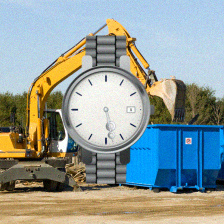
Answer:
5h28
